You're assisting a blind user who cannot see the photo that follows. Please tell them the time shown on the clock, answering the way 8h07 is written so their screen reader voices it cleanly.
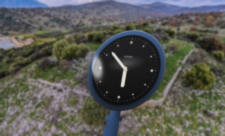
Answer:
5h52
